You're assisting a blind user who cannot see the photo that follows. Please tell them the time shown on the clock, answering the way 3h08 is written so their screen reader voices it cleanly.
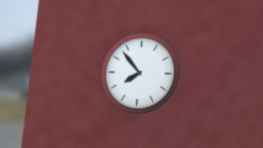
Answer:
7h53
